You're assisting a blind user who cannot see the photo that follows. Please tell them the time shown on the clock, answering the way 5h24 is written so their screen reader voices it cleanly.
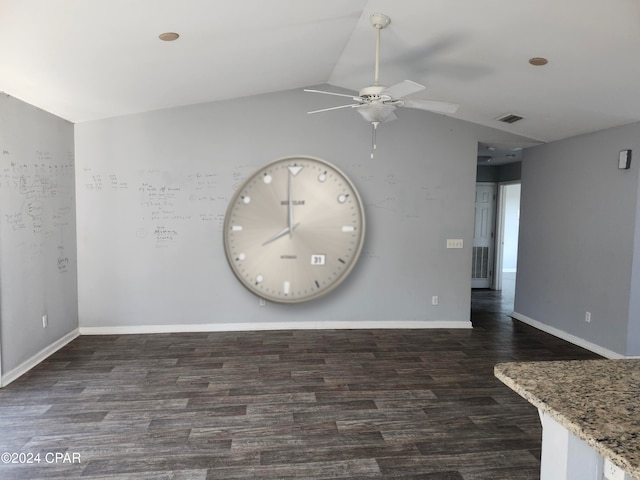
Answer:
7h59
